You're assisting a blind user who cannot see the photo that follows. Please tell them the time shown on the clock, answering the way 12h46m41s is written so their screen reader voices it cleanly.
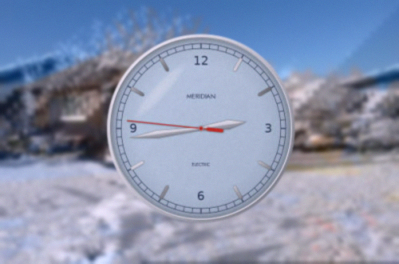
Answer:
2h43m46s
